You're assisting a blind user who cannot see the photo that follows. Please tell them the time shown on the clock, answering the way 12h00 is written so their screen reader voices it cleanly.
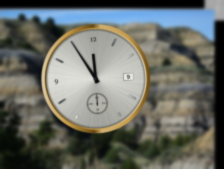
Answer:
11h55
